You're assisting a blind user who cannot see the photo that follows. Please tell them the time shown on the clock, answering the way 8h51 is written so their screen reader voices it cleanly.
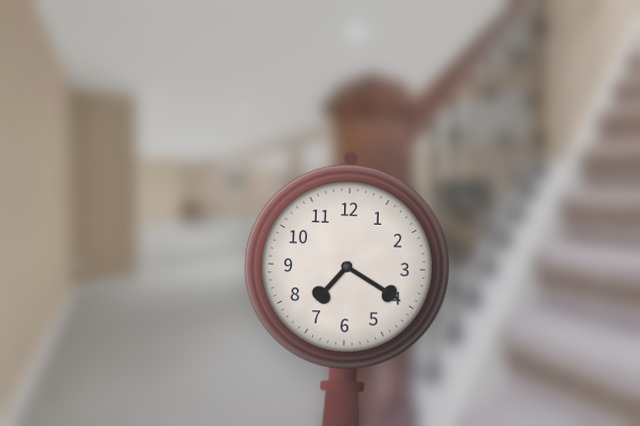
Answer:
7h20
